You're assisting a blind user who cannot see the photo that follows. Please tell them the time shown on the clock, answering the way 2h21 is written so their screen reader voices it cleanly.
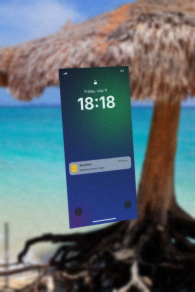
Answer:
18h18
